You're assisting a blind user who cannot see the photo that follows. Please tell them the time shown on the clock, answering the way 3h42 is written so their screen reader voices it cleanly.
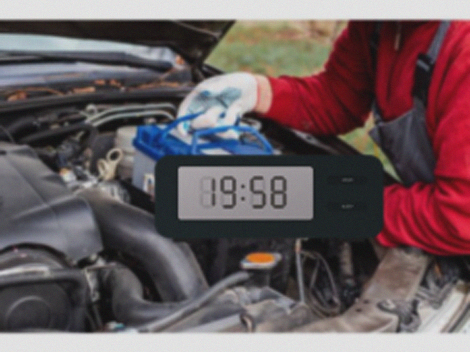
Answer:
19h58
